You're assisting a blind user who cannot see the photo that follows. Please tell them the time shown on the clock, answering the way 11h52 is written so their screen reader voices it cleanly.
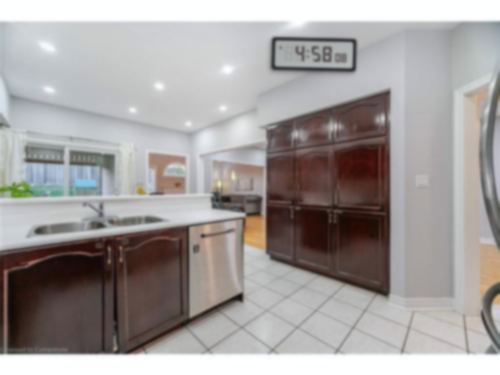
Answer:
4h58
